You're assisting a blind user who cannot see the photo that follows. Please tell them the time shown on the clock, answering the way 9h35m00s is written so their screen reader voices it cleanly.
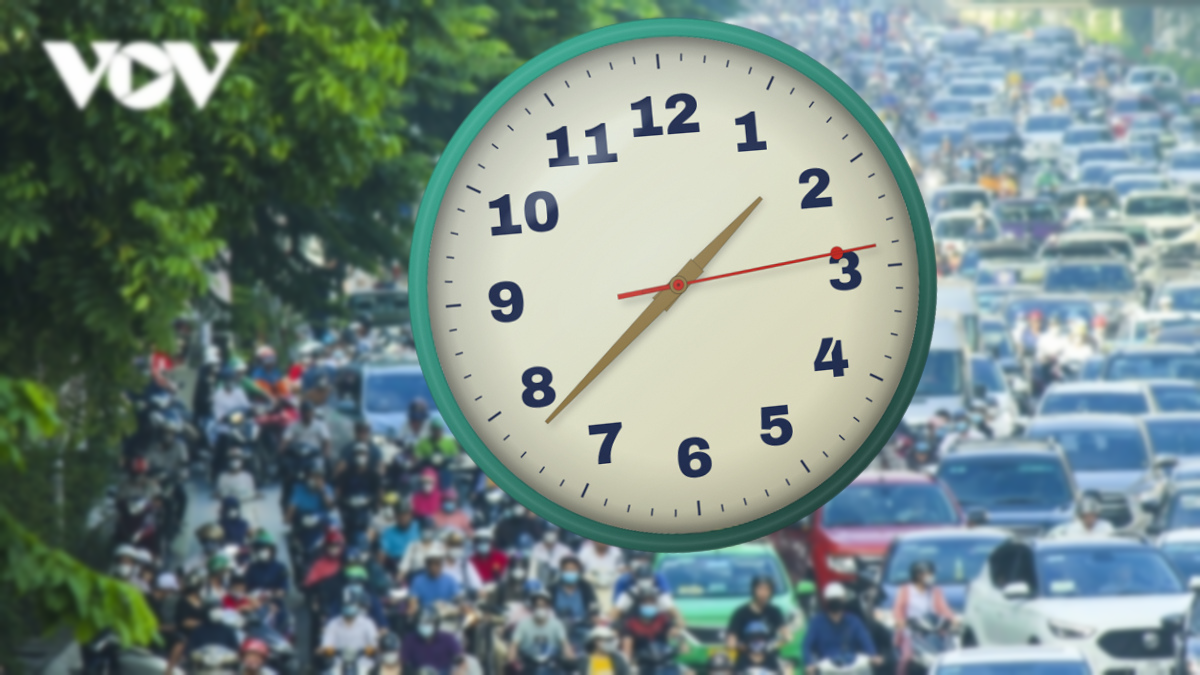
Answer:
1h38m14s
